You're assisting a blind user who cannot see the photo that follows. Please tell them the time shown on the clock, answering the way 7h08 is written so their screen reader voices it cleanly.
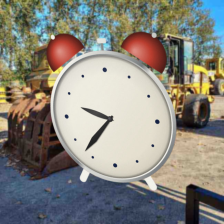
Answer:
9h37
